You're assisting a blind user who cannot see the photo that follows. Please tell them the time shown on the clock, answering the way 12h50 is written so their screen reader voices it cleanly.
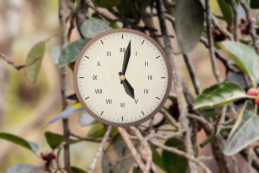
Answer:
5h02
